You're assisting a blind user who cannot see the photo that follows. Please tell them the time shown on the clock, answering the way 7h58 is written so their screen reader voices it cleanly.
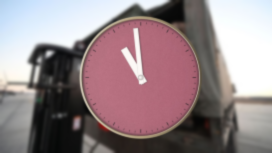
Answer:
10h59
